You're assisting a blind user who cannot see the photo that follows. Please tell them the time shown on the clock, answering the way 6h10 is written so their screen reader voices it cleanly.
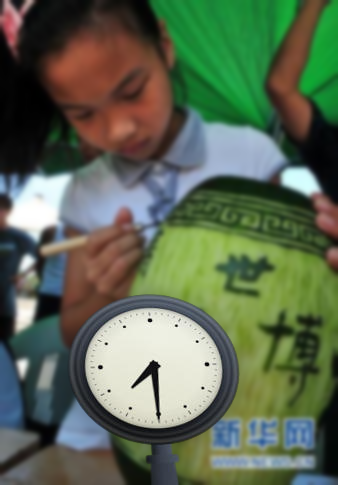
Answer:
7h30
